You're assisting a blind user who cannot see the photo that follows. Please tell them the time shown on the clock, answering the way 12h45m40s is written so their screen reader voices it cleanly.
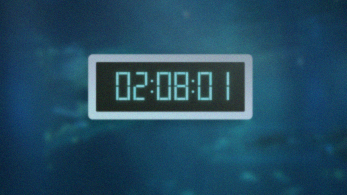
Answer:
2h08m01s
